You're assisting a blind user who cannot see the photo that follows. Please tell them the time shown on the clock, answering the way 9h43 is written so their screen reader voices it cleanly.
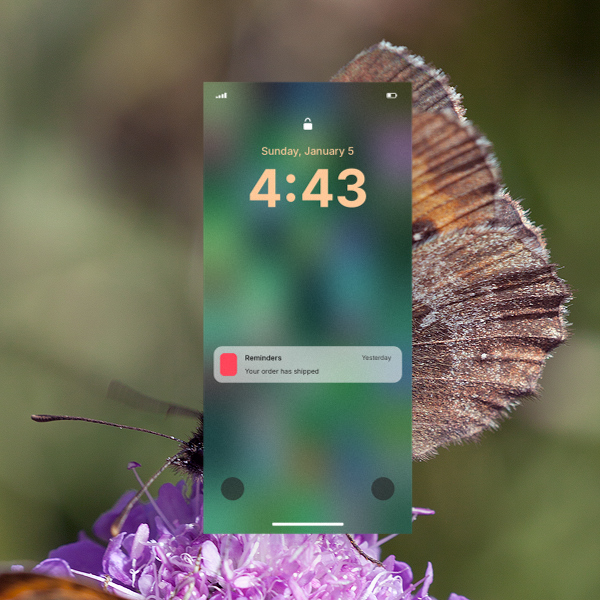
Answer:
4h43
